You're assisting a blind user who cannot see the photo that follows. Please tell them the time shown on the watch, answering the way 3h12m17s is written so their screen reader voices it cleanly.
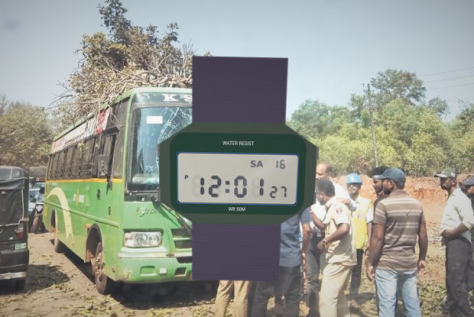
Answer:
12h01m27s
